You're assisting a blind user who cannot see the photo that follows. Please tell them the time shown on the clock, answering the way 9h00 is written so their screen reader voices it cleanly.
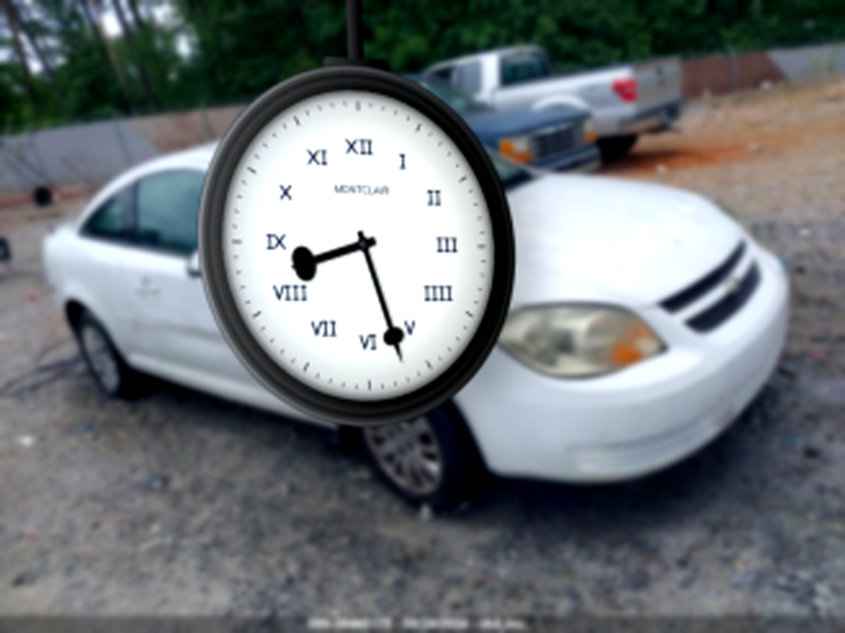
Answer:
8h27
